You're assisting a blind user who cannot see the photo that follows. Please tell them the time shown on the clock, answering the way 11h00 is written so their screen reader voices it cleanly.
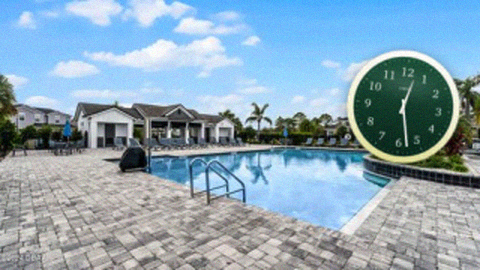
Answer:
12h28
